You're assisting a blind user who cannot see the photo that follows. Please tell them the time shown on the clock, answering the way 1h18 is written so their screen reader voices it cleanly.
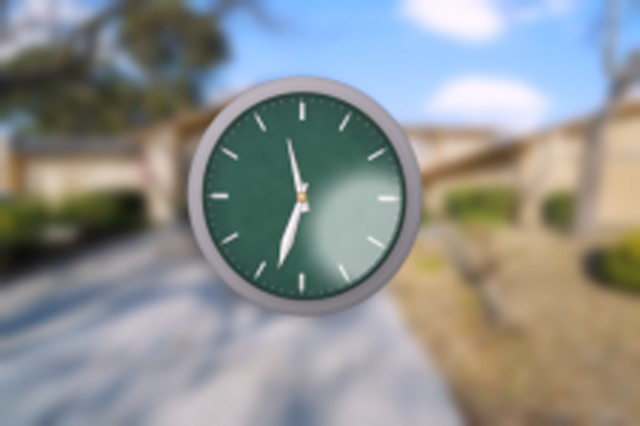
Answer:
11h33
